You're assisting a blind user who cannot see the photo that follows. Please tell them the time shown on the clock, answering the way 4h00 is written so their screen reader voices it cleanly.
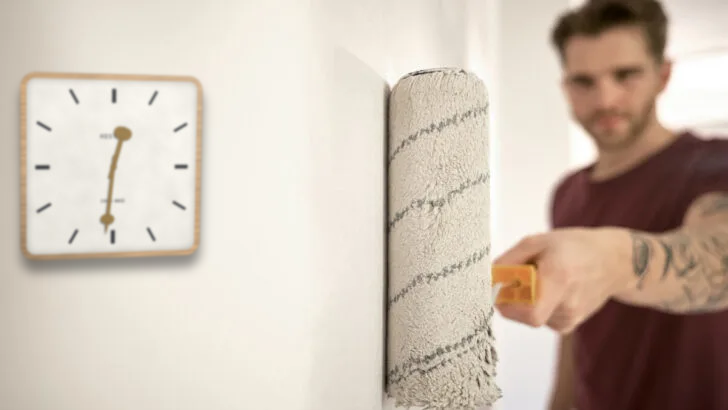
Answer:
12h31
